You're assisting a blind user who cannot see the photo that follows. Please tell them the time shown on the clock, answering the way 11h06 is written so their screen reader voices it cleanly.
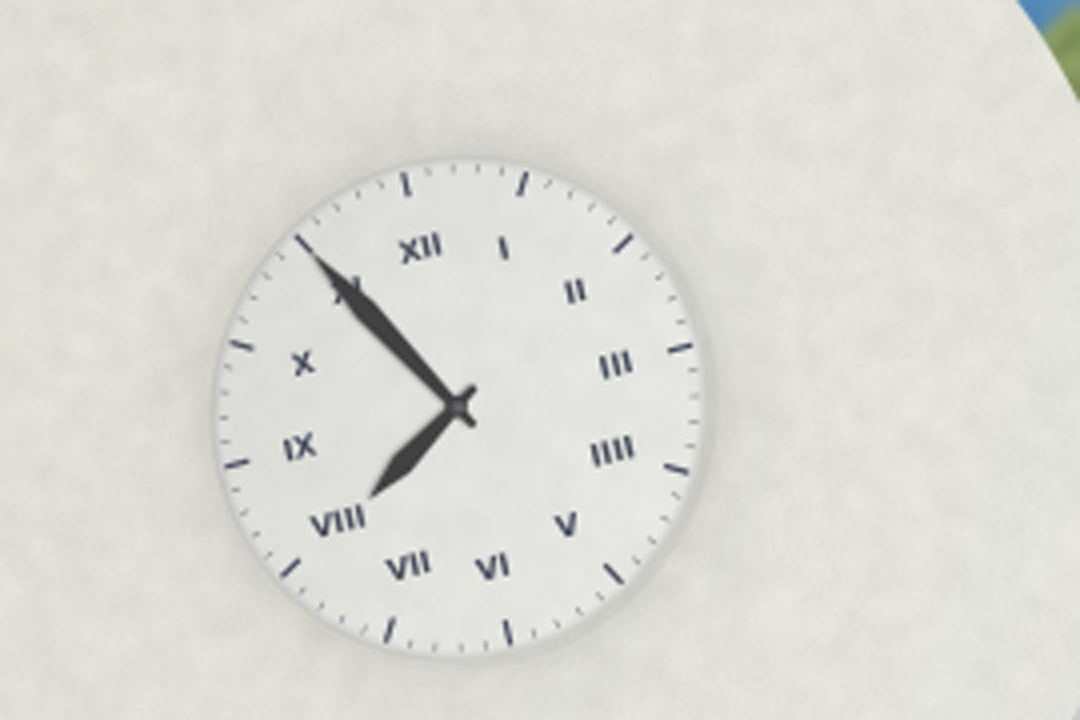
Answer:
7h55
